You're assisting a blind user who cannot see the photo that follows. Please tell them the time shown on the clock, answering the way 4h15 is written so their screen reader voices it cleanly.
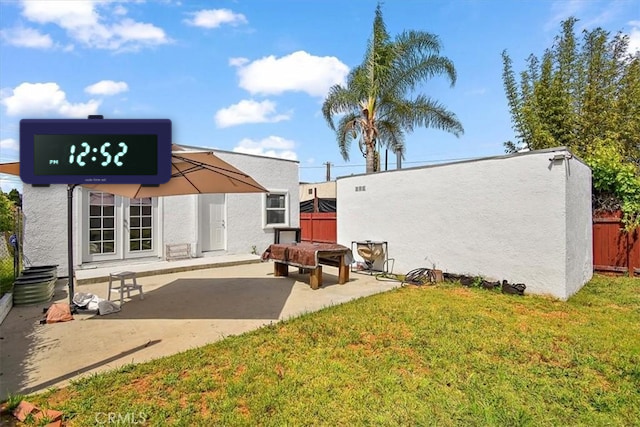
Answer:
12h52
